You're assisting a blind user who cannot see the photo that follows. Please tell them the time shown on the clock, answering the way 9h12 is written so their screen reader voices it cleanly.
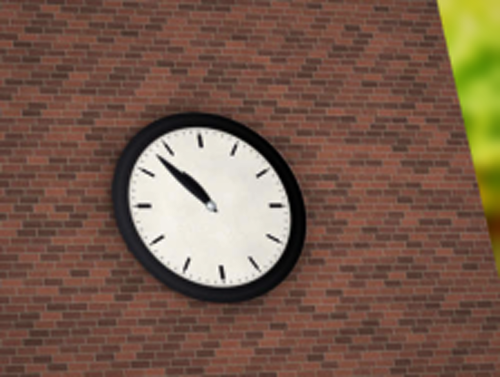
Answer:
10h53
